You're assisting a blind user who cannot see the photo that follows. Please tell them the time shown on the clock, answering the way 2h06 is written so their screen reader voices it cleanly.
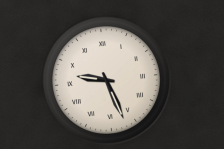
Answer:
9h27
